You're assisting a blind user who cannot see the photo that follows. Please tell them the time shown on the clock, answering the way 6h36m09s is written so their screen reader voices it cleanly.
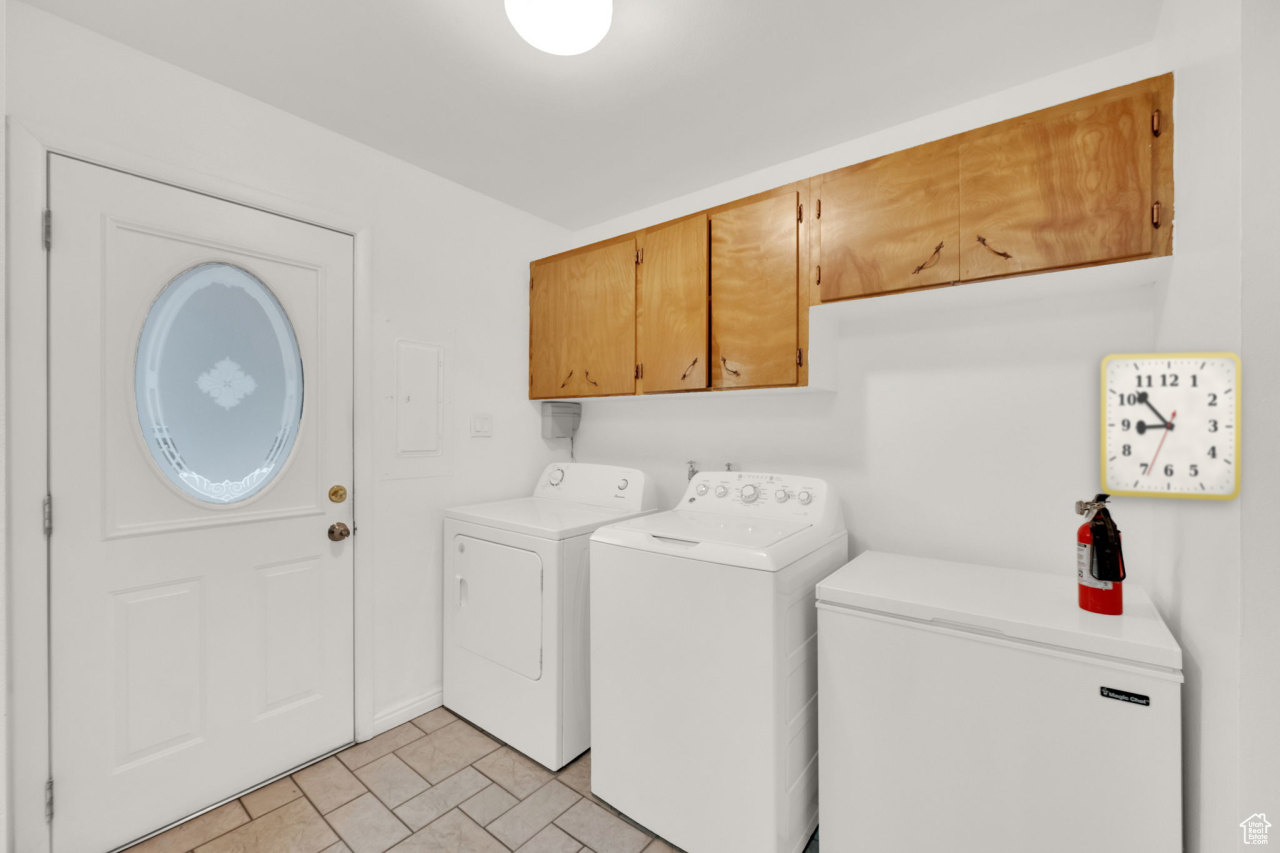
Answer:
8h52m34s
